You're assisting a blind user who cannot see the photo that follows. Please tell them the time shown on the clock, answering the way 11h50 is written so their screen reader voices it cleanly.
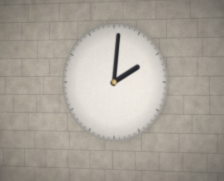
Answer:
2h01
